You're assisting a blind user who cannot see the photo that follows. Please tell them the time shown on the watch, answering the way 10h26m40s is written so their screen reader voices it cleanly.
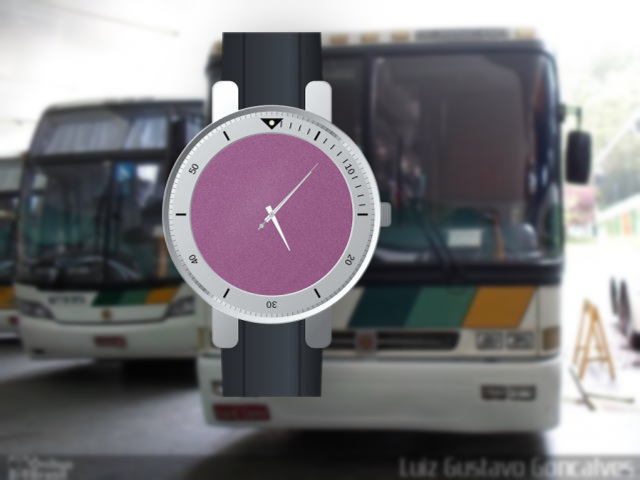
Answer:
5h07m07s
